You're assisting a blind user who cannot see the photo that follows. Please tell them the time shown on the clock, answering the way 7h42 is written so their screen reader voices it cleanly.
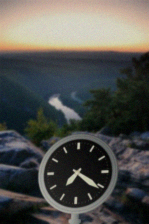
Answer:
7h21
